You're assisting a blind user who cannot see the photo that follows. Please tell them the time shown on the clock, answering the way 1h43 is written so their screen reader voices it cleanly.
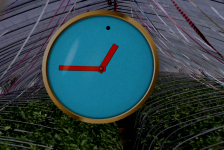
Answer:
12h44
